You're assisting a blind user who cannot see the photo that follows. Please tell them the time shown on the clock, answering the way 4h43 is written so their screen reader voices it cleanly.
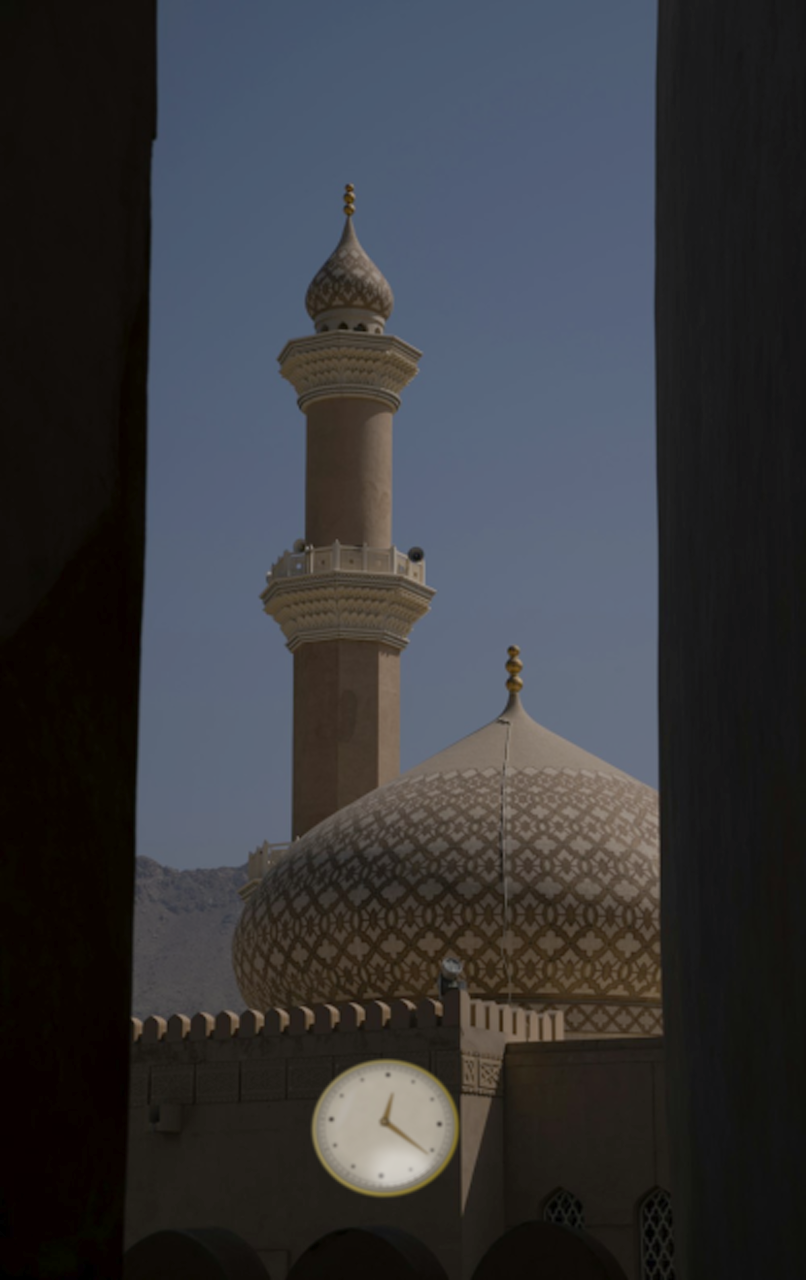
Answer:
12h21
